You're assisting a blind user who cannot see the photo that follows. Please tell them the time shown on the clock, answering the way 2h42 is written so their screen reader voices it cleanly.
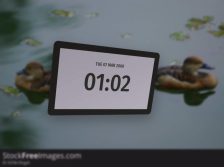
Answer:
1h02
